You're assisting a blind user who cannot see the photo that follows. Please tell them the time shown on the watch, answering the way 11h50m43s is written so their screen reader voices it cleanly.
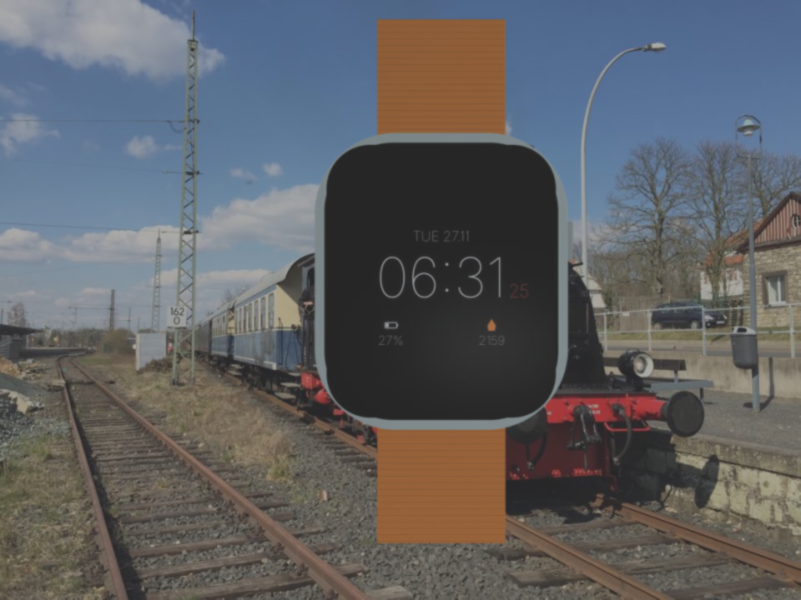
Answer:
6h31m25s
